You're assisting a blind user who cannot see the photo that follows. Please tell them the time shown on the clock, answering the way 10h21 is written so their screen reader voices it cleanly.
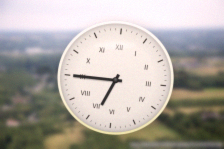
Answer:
6h45
